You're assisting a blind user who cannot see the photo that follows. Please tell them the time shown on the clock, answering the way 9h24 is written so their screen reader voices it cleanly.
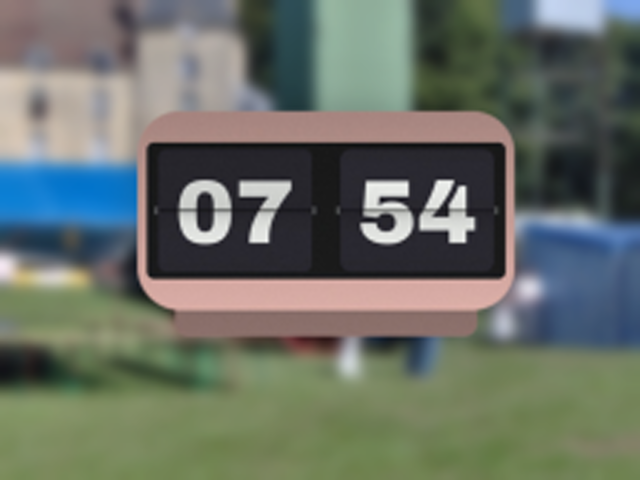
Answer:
7h54
